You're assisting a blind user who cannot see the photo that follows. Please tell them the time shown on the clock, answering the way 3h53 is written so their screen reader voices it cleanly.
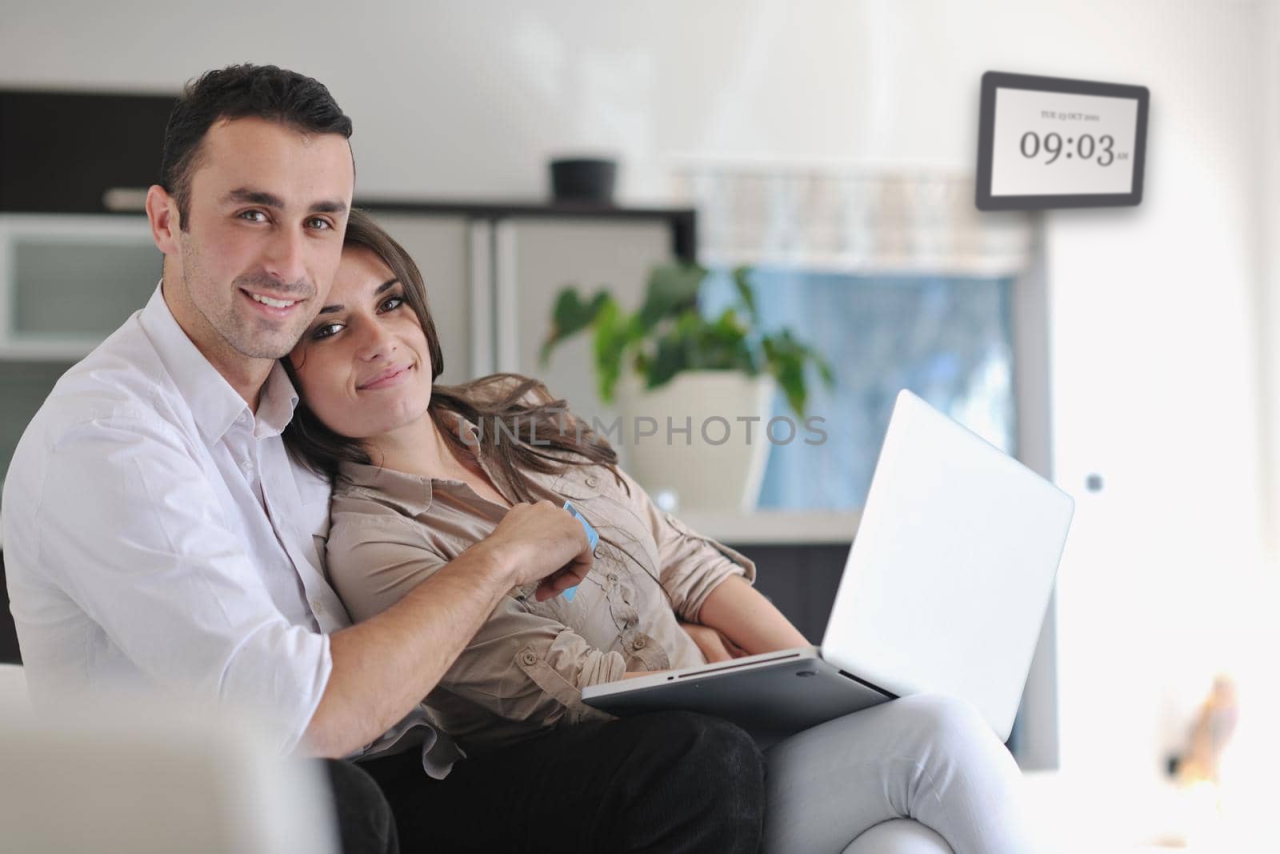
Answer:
9h03
